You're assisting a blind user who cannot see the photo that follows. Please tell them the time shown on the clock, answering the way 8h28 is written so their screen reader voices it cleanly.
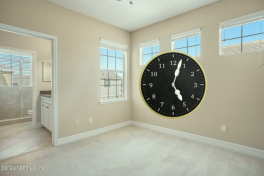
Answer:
5h03
